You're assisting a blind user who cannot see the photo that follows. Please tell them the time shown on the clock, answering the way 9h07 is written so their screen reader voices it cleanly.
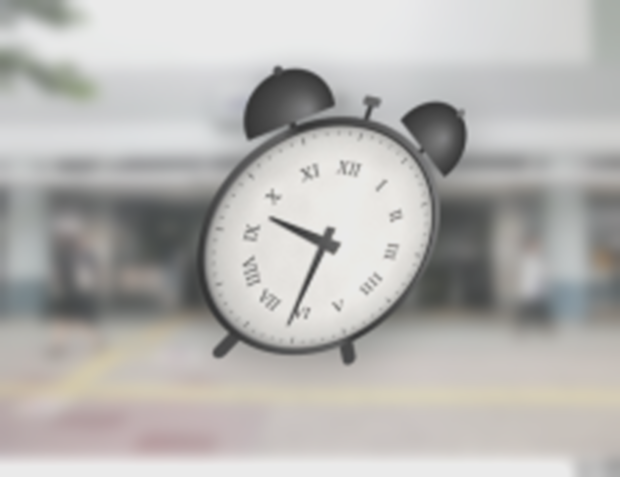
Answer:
9h31
